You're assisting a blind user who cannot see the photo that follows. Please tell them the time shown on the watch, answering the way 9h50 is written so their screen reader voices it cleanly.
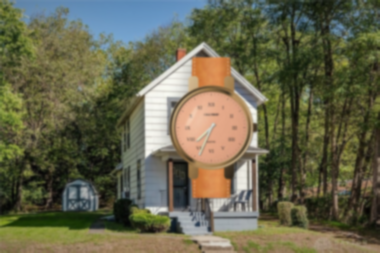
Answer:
7h34
